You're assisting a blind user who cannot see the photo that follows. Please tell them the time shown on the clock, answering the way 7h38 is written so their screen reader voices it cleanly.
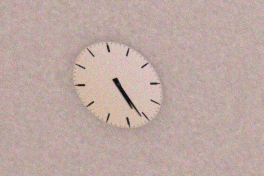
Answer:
5h26
